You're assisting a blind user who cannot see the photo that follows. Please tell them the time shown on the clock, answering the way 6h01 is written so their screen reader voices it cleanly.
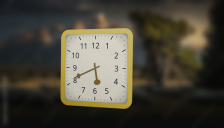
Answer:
5h41
